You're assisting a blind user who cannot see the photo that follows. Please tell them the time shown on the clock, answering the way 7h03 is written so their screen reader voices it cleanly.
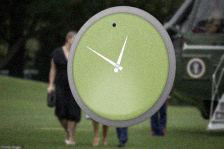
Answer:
12h51
